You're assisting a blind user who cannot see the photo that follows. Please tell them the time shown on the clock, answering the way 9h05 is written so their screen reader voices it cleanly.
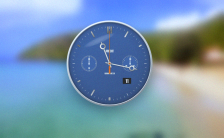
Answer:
11h17
